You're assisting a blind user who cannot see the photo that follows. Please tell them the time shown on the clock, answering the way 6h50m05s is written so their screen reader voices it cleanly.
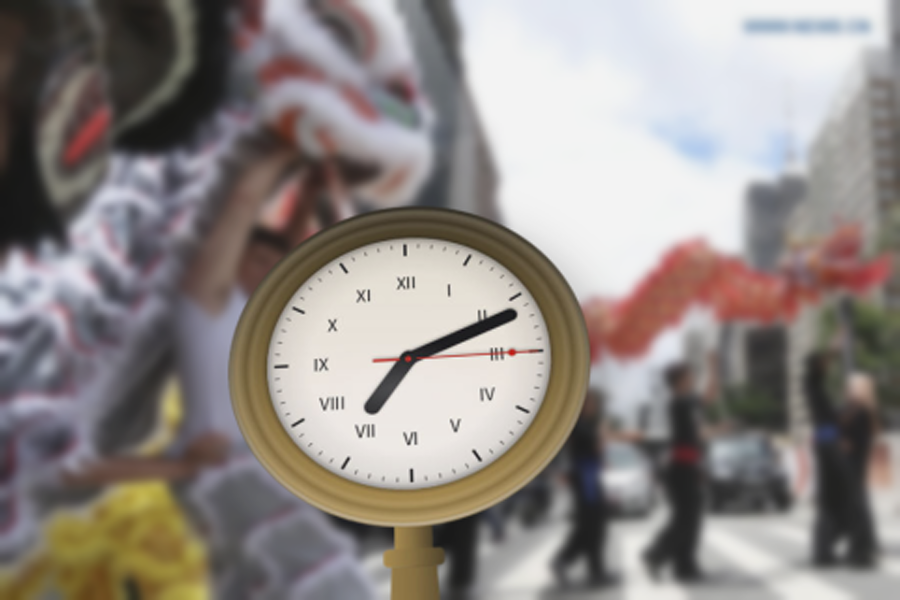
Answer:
7h11m15s
